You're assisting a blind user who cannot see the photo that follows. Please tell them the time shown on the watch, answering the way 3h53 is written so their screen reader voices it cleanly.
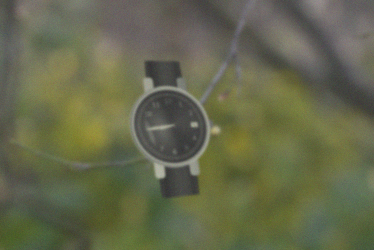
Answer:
8h44
